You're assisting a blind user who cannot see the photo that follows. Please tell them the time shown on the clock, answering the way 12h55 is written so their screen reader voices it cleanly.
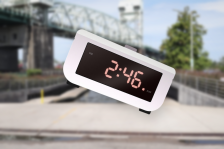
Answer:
2h46
